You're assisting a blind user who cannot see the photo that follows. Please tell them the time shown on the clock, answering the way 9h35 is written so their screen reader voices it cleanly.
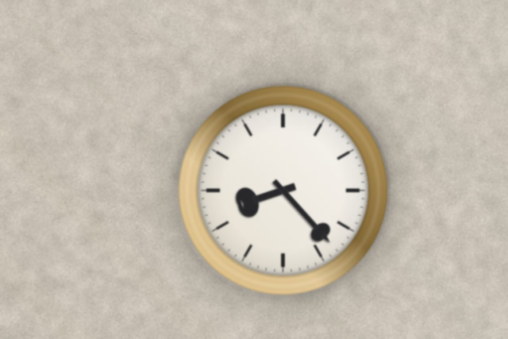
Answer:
8h23
